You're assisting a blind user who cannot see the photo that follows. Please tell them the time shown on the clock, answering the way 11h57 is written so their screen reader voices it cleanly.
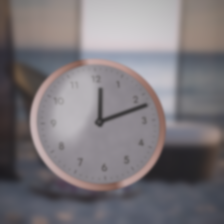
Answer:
12h12
